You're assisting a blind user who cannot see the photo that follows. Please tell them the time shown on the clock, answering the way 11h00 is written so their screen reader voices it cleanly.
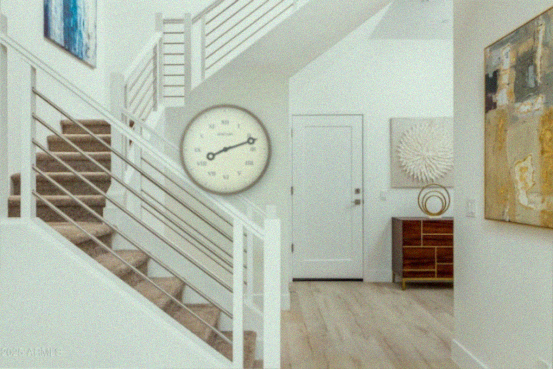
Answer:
8h12
